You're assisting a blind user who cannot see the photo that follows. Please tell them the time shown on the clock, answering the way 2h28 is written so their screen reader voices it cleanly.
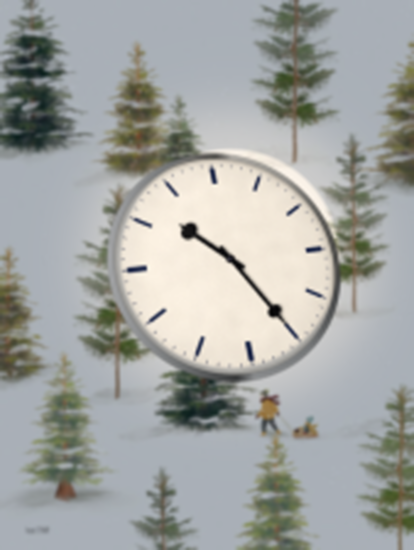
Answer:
10h25
